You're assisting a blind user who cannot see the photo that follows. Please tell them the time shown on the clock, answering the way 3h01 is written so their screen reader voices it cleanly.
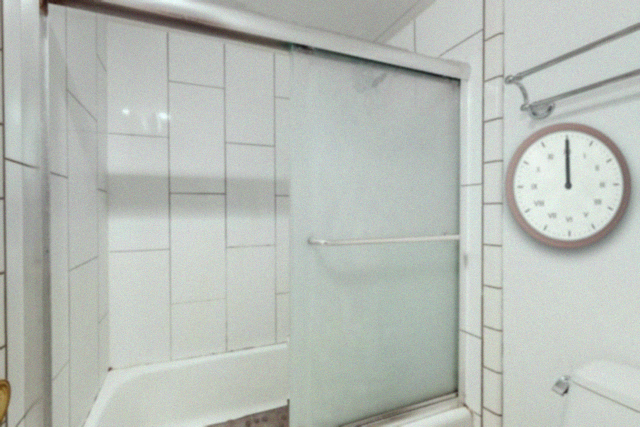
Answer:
12h00
